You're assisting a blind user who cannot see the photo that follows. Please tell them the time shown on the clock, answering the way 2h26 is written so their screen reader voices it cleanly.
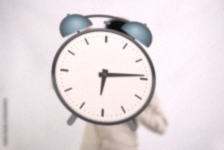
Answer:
6h14
